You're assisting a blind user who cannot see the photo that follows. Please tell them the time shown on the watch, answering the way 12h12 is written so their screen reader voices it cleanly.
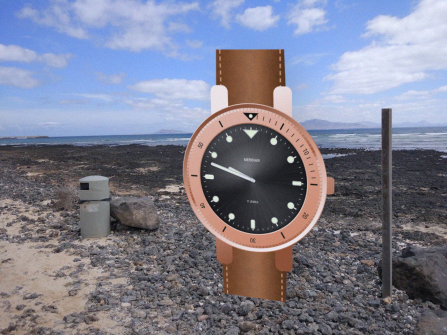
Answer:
9h48
